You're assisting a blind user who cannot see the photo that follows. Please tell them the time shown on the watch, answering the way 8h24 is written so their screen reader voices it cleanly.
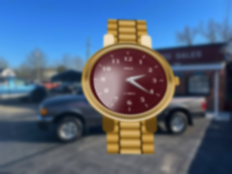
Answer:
2h21
